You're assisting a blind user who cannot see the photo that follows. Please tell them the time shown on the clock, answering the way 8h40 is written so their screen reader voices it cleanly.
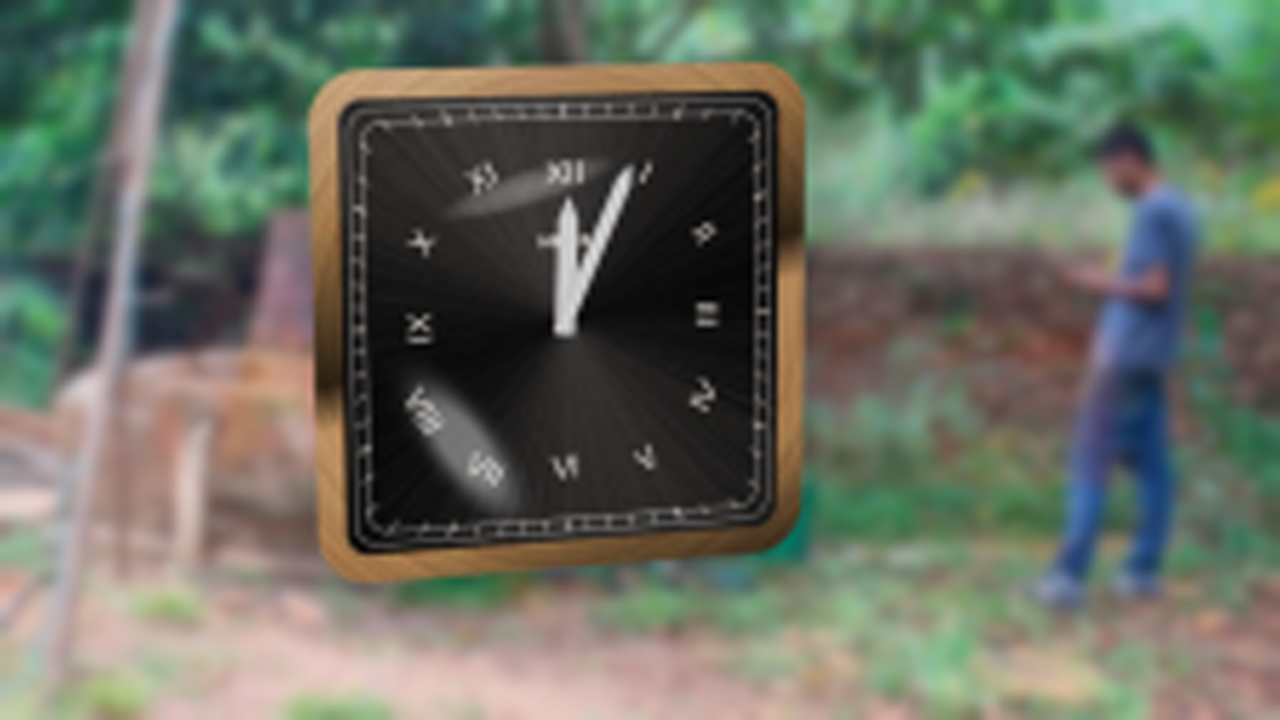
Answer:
12h04
